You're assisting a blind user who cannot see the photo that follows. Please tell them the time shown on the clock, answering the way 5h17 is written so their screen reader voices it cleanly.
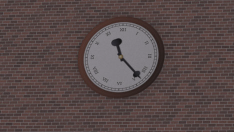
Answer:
11h23
